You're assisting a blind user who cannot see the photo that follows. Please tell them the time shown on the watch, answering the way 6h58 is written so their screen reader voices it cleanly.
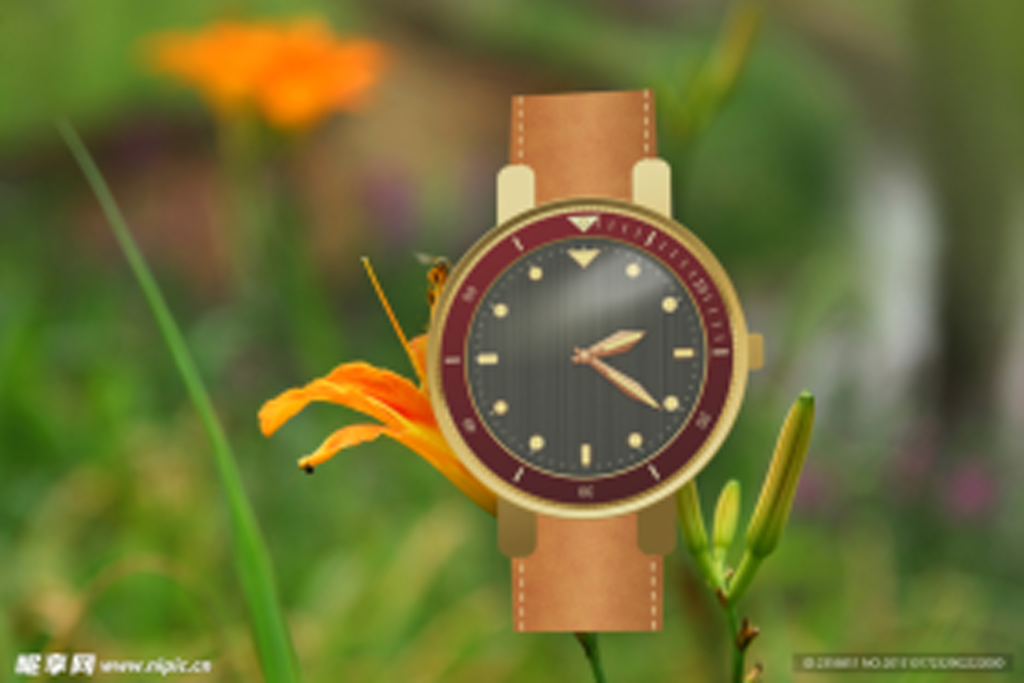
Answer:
2h21
